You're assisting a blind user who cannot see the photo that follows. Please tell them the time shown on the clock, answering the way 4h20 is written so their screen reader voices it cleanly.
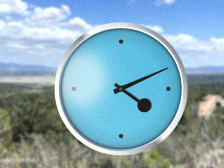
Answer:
4h11
